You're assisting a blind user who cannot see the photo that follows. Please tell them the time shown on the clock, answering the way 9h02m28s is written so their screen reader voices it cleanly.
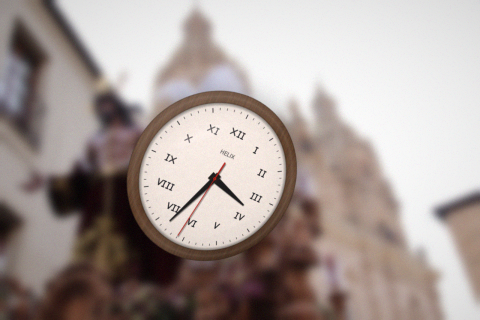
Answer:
3h33m31s
